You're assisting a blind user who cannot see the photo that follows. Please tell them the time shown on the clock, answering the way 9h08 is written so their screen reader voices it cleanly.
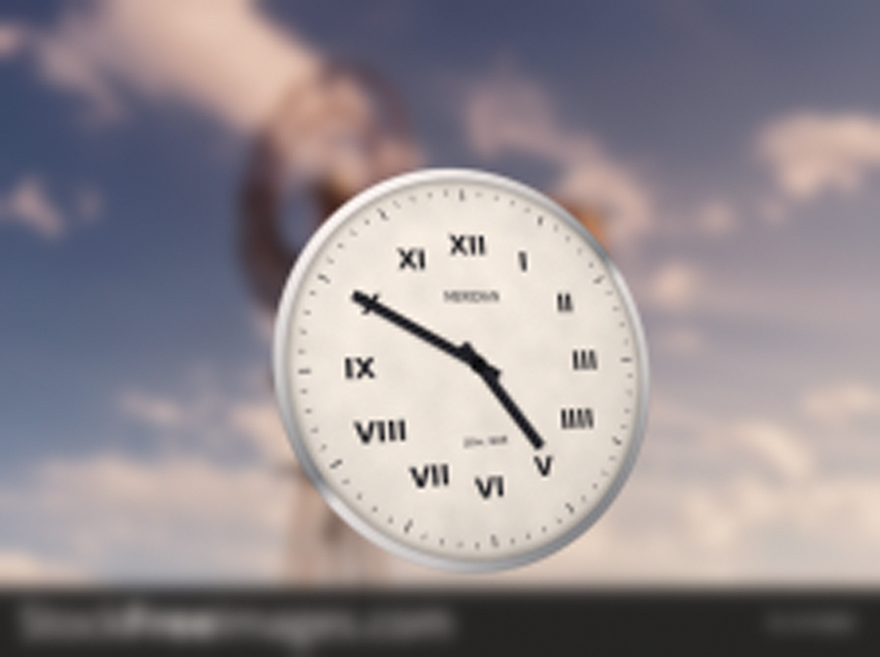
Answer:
4h50
